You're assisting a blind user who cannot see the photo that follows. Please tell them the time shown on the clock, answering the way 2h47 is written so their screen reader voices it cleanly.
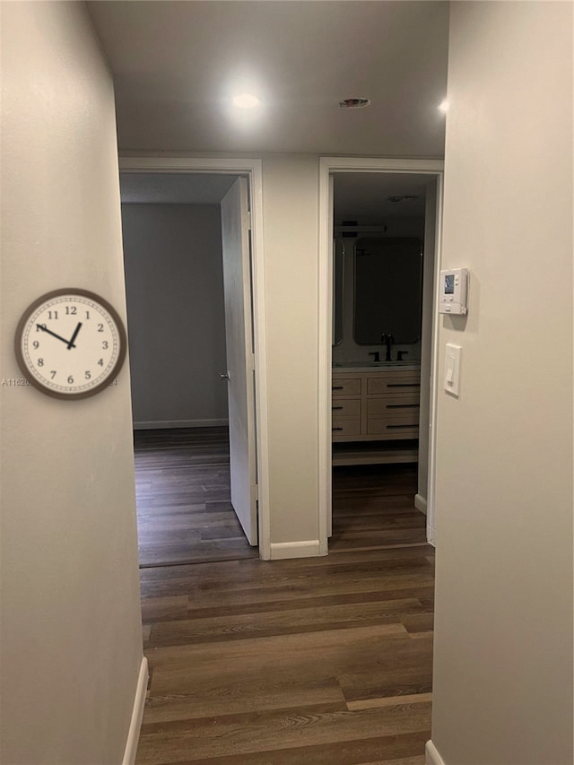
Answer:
12h50
